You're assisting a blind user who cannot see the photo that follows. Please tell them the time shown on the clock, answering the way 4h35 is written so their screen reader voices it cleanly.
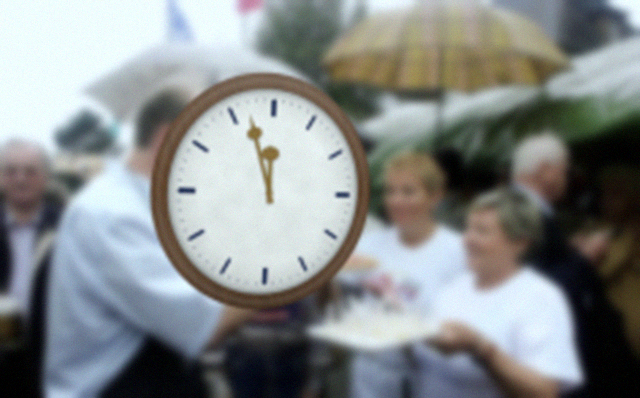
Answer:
11h57
